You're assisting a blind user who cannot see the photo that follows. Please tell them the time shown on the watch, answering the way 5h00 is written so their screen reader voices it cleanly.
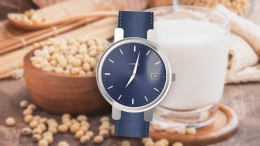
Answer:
7h02
